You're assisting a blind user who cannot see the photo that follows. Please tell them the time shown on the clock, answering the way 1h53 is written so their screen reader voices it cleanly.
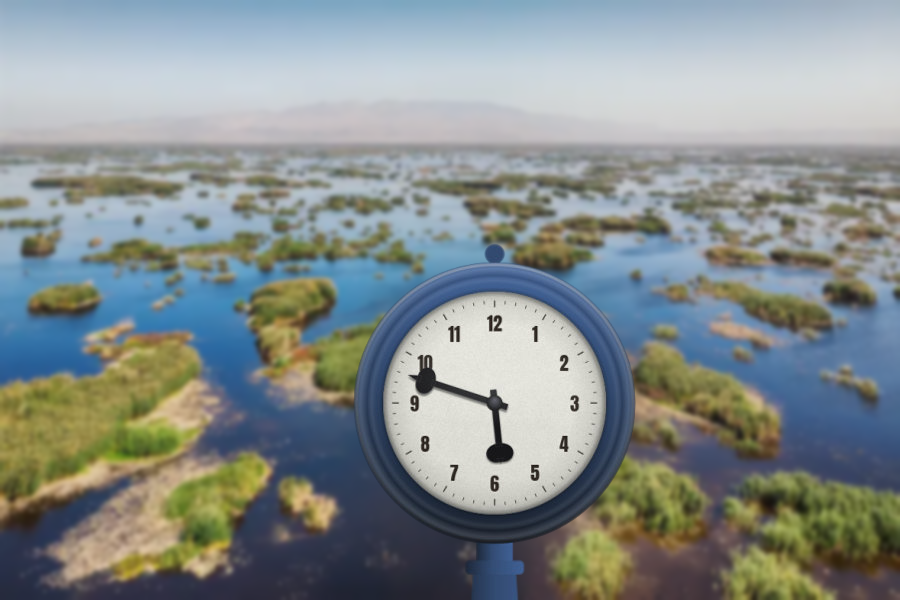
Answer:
5h48
